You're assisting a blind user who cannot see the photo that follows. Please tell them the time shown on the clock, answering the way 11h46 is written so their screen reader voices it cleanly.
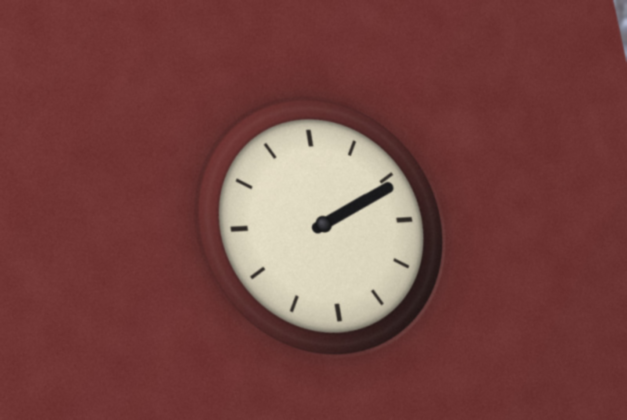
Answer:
2h11
